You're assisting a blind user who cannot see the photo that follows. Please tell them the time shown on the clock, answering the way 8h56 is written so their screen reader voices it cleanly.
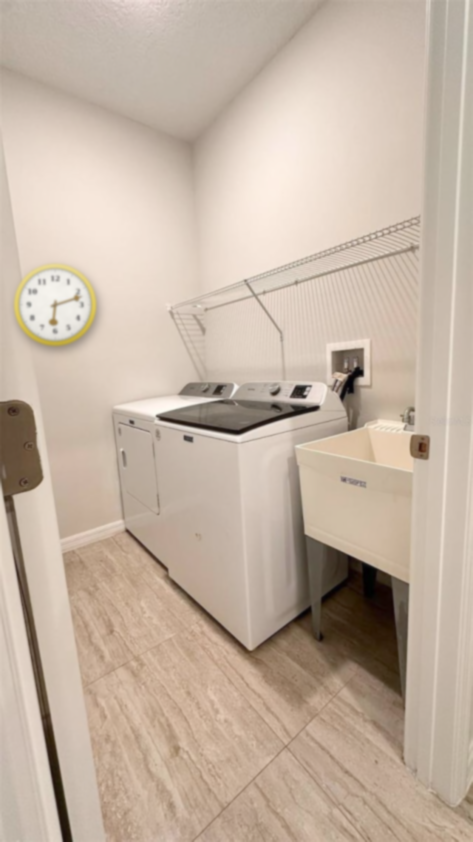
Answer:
6h12
